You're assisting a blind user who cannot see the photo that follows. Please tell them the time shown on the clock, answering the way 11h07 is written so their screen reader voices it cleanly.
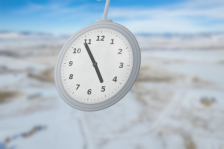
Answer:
4h54
